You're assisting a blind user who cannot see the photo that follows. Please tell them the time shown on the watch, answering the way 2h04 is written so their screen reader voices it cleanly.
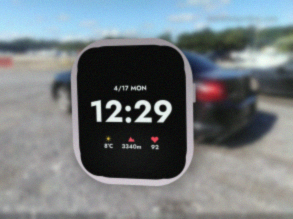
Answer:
12h29
